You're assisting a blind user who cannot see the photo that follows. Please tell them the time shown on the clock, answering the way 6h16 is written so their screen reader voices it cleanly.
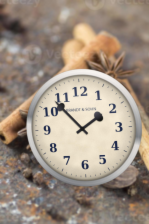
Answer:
1h53
